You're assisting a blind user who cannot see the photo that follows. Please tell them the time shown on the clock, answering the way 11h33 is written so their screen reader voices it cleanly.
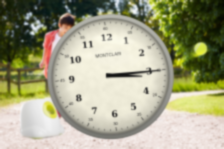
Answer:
3h15
